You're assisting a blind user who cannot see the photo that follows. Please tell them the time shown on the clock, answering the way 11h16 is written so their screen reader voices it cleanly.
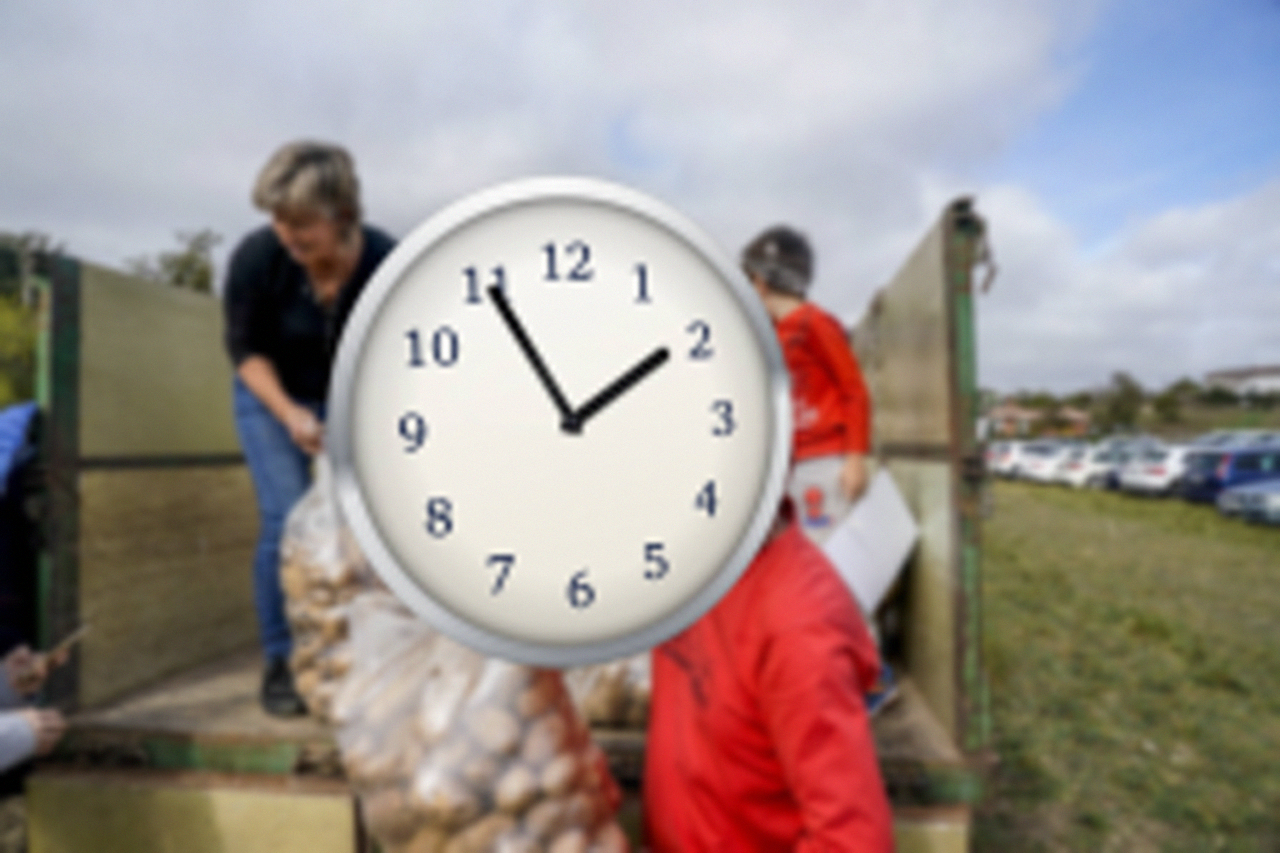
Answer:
1h55
